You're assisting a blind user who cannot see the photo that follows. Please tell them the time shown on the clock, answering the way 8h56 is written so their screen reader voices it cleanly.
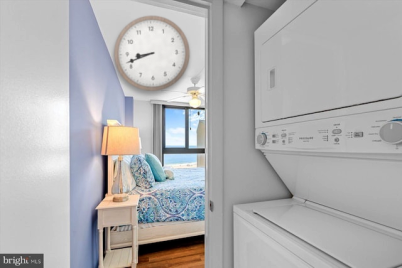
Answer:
8h42
